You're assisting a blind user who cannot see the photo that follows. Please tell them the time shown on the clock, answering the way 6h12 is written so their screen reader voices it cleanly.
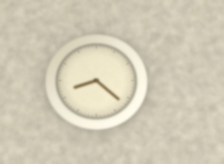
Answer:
8h22
